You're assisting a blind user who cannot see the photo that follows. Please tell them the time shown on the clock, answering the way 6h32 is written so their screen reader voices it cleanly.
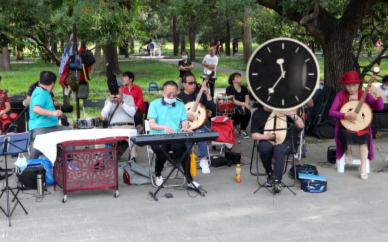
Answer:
11h36
